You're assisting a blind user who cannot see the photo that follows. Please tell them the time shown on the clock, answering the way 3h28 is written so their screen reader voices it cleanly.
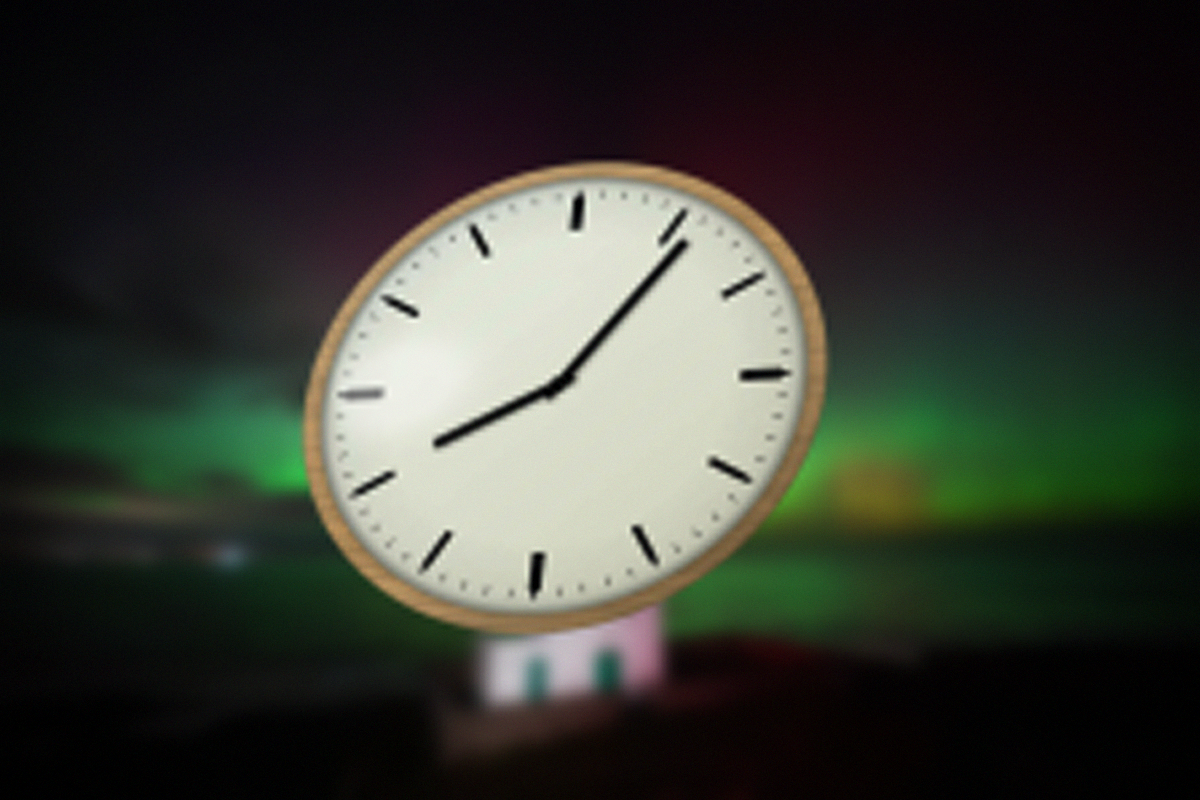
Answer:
8h06
